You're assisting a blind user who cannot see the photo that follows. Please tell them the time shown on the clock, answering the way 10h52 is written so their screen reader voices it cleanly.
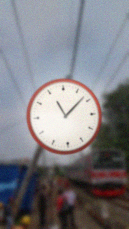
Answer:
11h08
